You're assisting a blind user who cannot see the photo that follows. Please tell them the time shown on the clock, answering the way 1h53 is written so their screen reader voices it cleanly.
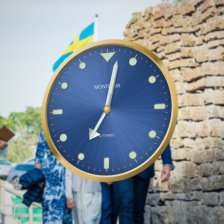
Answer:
7h02
